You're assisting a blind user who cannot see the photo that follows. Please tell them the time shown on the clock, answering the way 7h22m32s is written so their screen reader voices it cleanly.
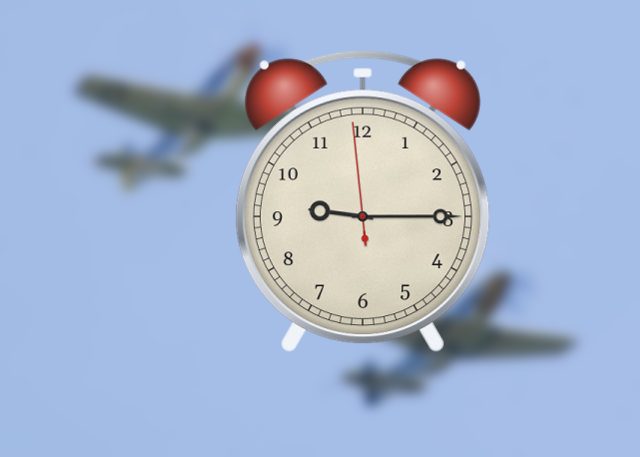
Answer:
9h14m59s
